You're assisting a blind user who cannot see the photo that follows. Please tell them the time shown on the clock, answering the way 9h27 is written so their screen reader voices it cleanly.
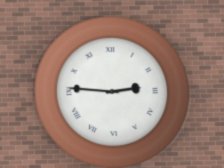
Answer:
2h46
